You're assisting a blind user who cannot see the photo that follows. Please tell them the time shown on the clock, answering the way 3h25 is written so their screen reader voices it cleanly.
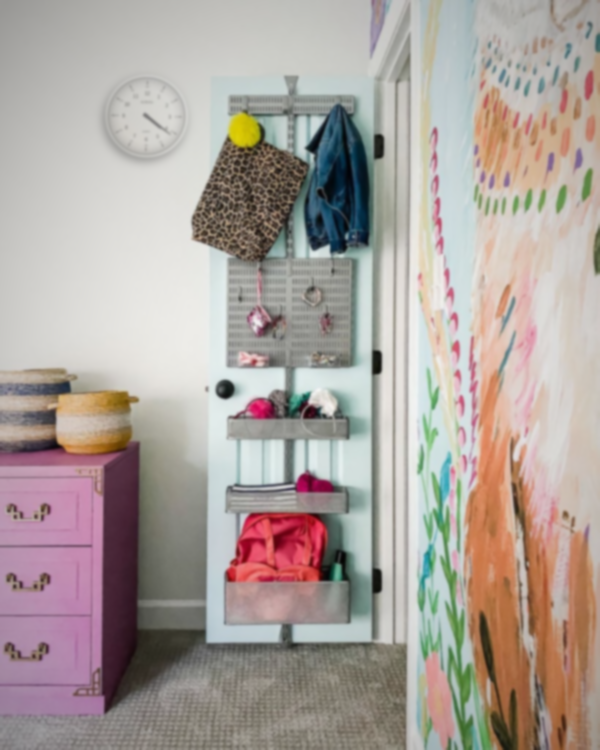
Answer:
4h21
